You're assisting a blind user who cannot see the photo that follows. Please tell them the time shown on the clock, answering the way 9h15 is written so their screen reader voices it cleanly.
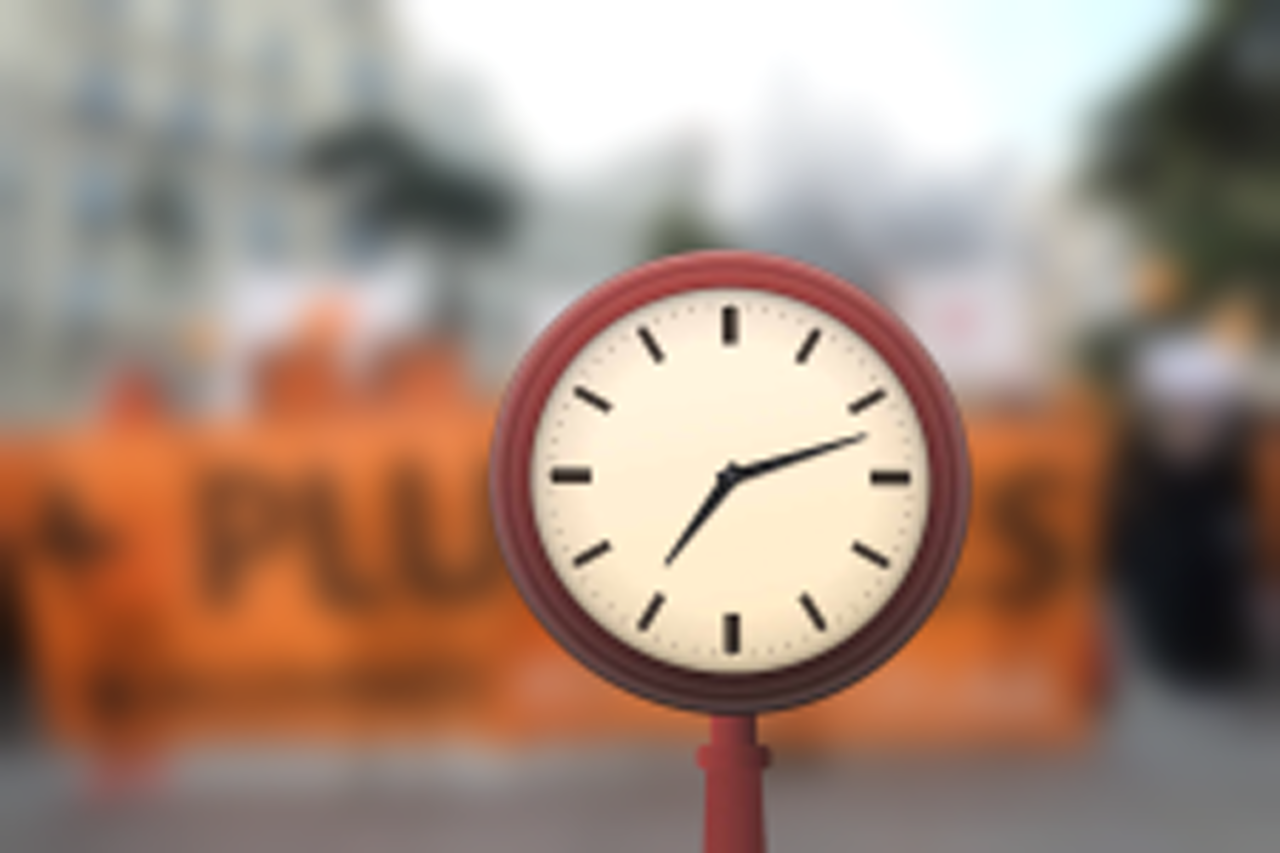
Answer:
7h12
